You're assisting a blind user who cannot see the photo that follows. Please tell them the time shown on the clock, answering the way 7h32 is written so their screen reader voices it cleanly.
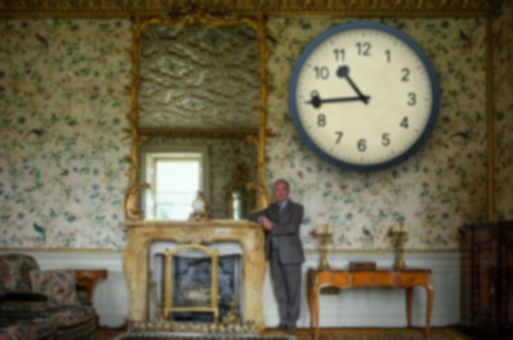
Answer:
10h44
